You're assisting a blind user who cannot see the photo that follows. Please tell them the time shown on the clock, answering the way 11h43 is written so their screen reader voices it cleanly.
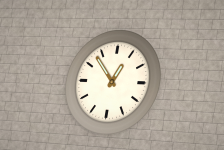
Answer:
12h53
